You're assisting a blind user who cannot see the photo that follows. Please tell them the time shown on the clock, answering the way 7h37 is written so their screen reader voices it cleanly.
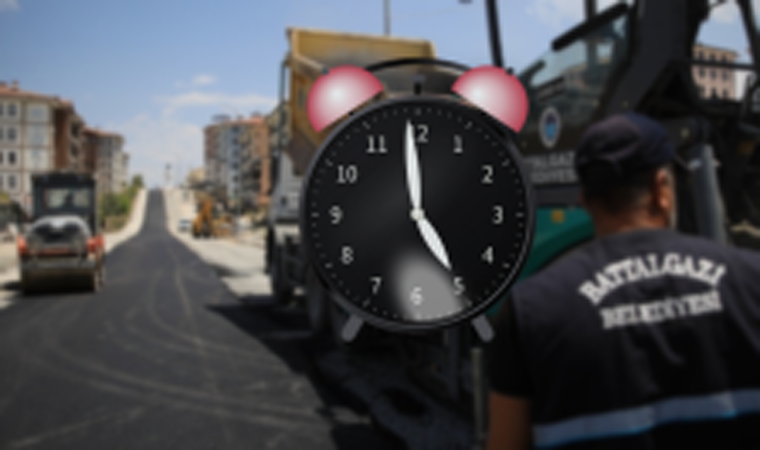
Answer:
4h59
